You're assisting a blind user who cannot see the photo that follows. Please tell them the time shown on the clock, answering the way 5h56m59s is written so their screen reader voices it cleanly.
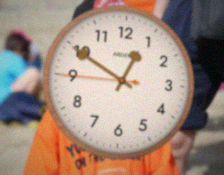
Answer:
12h49m45s
